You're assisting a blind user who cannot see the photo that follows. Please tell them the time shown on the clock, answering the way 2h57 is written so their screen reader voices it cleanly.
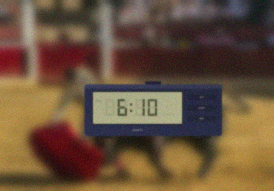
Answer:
6h10
